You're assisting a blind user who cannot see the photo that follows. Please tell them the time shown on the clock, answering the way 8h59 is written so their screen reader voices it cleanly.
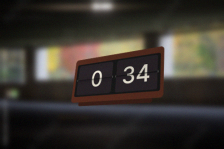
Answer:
0h34
